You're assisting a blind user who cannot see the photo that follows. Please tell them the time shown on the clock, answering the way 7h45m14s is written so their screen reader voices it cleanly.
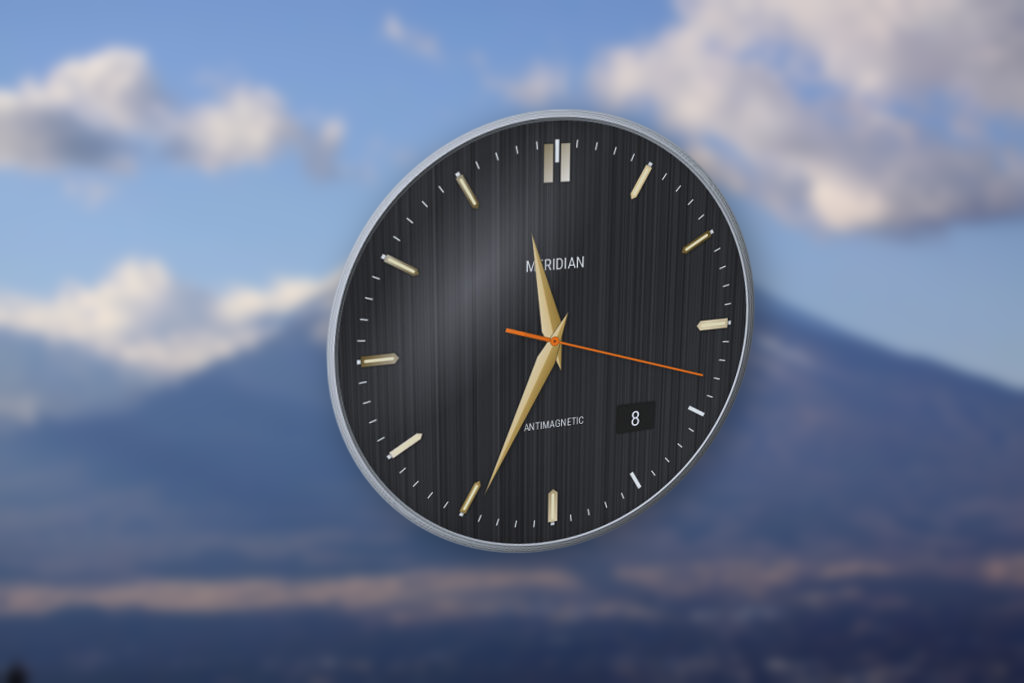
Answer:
11h34m18s
